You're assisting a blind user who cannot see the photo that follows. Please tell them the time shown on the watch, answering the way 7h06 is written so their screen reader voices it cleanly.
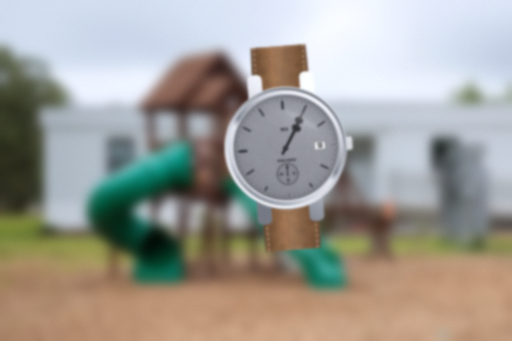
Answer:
1h05
